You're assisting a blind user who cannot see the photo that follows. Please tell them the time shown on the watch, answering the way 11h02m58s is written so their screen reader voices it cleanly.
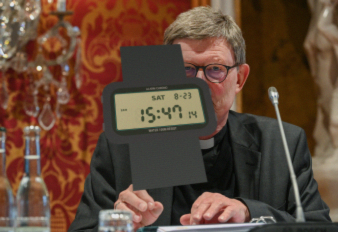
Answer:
15h47m14s
